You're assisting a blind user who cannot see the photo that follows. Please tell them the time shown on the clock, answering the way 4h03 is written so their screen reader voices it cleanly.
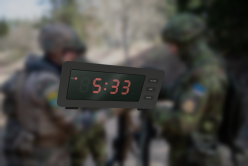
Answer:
5h33
